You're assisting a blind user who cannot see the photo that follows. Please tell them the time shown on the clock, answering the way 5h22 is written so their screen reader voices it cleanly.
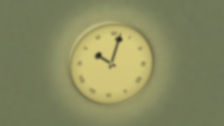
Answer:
10h02
